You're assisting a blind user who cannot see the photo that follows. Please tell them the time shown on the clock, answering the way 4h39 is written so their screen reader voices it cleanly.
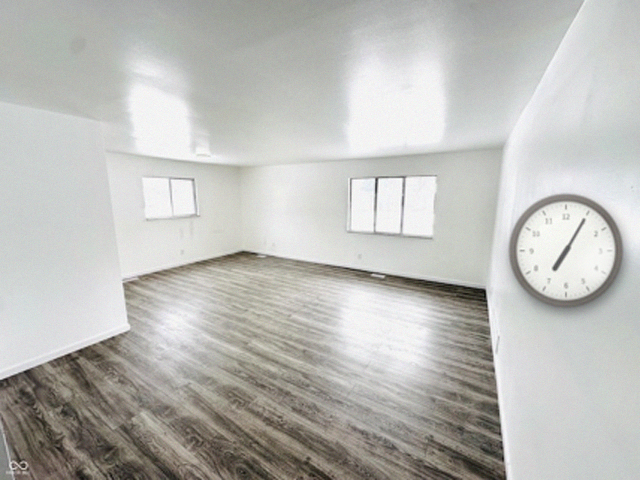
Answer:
7h05
